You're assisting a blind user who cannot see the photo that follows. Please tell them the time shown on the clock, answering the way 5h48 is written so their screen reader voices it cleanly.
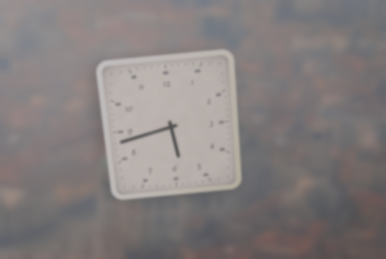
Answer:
5h43
